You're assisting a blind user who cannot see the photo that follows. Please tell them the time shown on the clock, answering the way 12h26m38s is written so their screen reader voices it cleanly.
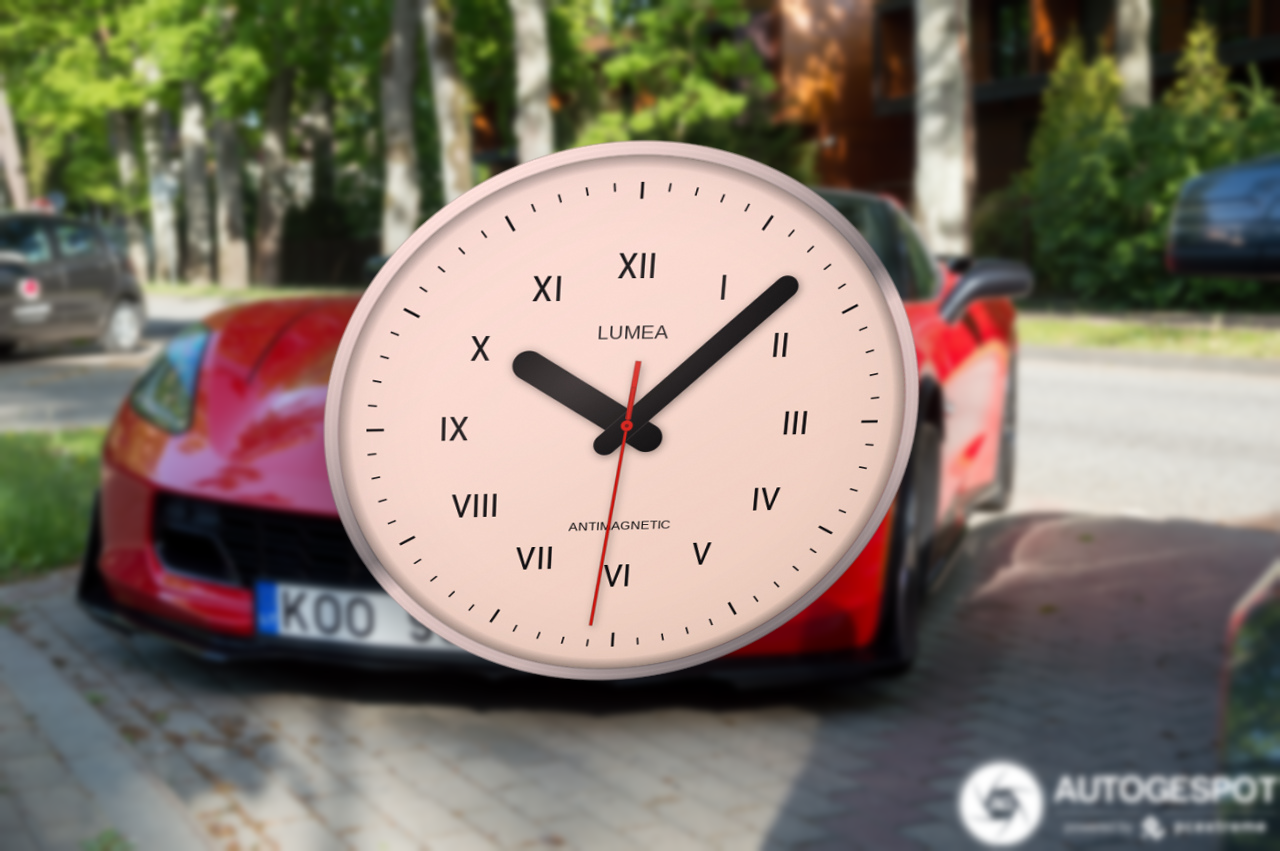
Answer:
10h07m31s
